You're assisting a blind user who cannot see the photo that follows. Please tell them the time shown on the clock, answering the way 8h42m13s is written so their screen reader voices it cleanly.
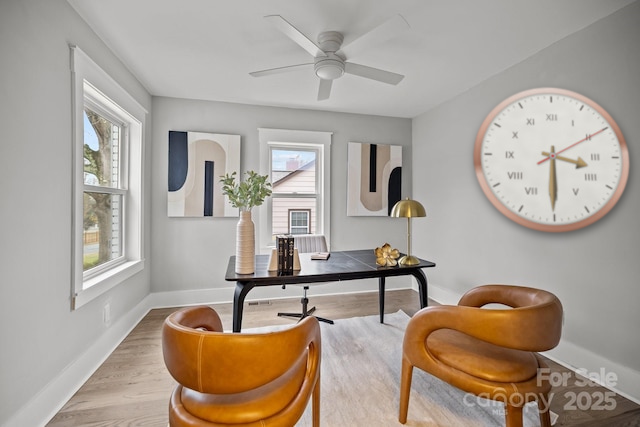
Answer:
3h30m10s
